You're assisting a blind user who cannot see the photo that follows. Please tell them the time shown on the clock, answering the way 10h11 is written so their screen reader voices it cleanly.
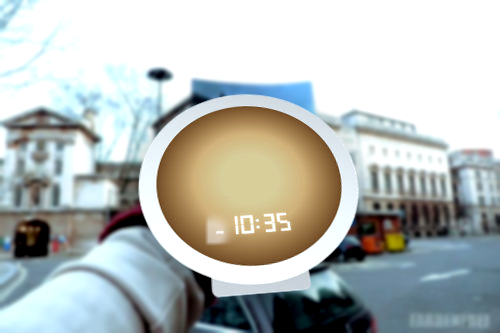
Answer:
10h35
